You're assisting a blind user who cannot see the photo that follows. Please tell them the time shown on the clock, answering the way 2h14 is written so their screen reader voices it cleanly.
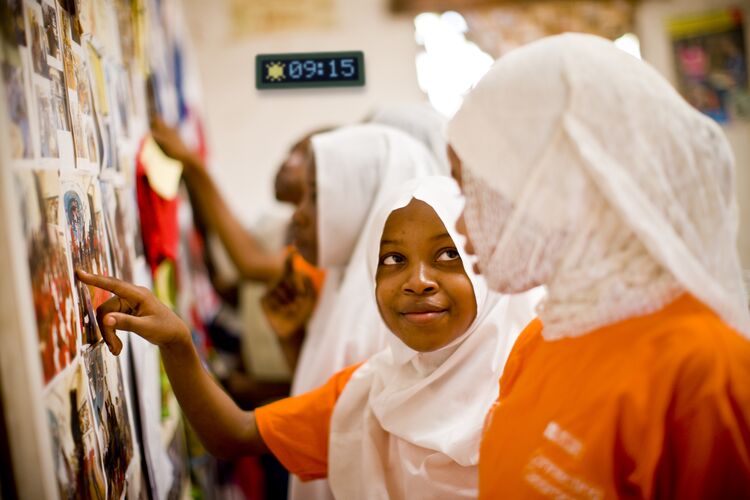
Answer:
9h15
